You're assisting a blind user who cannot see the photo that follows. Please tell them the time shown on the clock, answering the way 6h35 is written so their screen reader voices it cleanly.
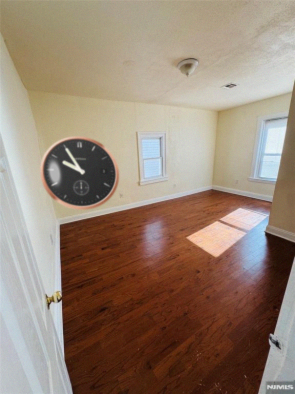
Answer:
9h55
